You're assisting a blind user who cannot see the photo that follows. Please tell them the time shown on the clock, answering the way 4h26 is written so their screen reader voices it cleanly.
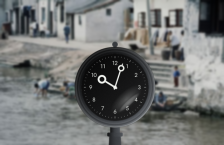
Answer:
10h03
